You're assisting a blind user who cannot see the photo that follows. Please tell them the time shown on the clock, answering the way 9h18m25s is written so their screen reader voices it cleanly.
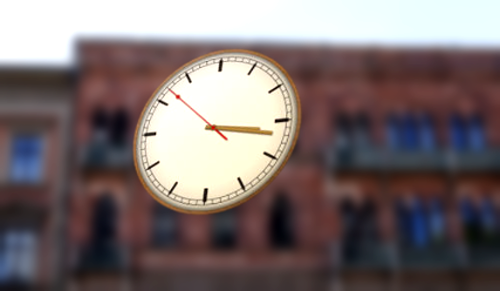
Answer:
3h16m52s
